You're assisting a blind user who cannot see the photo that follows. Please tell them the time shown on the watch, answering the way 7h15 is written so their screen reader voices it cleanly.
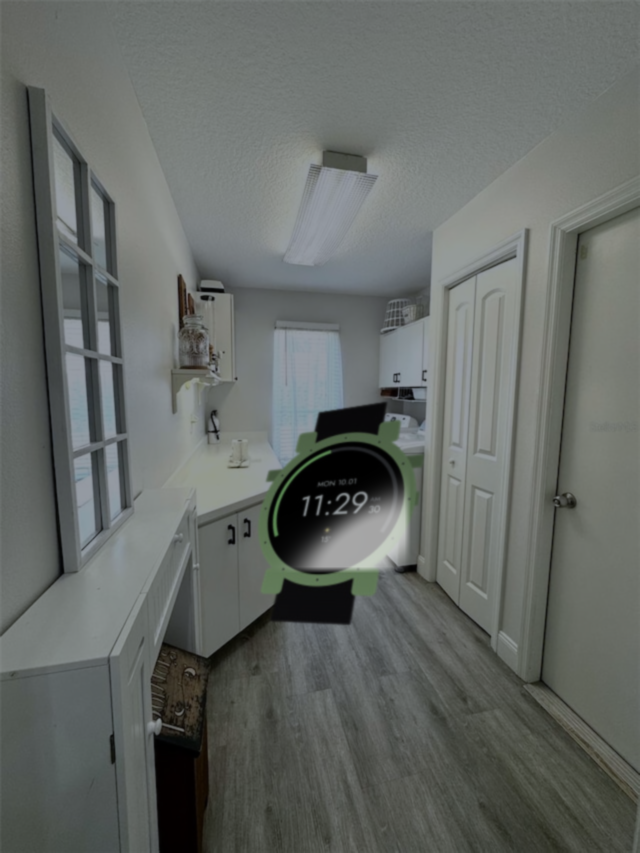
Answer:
11h29
